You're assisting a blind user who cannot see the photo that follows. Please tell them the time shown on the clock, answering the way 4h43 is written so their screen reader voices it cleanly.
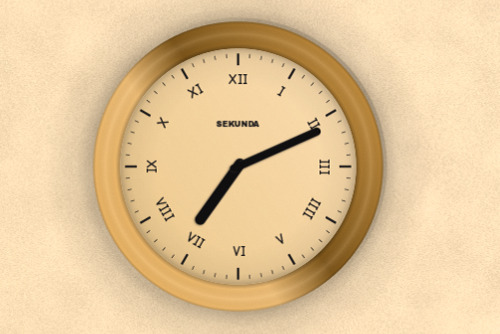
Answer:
7h11
